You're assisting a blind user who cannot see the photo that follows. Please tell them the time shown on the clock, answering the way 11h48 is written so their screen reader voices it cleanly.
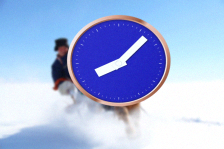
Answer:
8h07
